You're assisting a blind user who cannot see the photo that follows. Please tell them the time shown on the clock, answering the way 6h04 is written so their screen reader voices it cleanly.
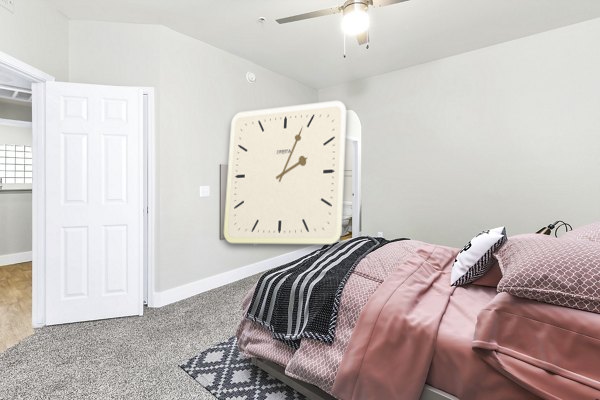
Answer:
2h04
